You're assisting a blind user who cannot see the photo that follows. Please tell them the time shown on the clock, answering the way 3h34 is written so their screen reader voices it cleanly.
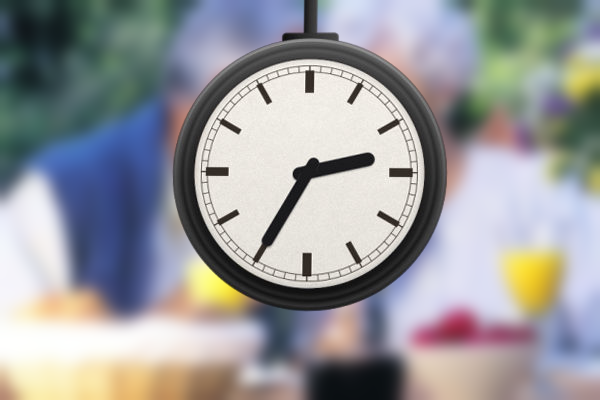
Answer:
2h35
